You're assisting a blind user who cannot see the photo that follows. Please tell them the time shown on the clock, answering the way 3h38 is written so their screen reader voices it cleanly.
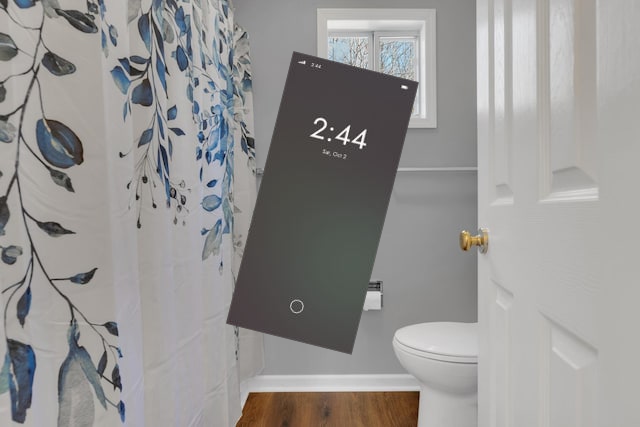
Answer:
2h44
